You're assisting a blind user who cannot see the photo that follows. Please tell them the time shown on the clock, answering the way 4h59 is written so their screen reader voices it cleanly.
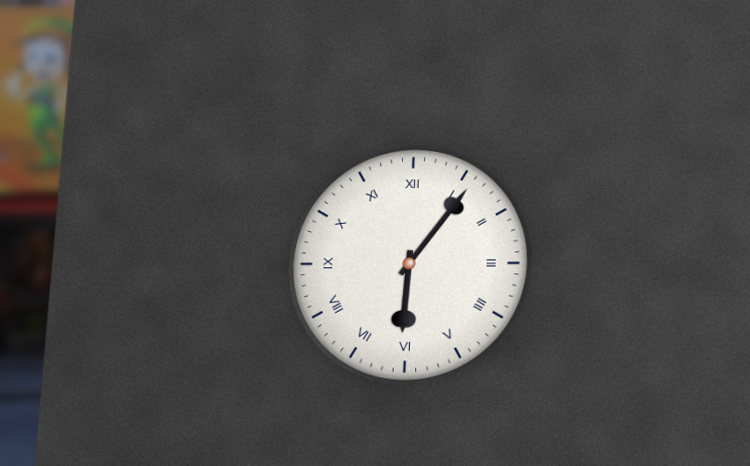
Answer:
6h06
